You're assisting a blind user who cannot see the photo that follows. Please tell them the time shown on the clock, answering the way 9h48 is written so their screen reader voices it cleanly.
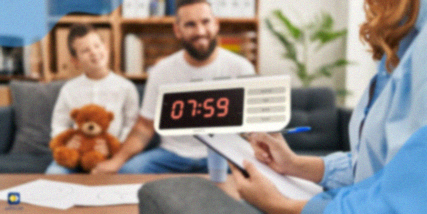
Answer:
7h59
